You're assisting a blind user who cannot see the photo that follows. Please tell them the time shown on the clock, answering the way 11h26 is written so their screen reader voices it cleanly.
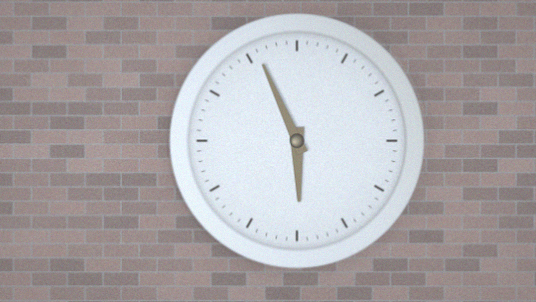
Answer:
5h56
